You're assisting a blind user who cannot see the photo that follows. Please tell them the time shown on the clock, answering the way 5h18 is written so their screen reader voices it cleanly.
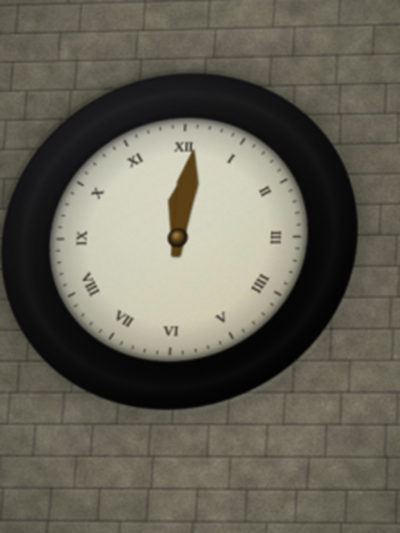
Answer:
12h01
